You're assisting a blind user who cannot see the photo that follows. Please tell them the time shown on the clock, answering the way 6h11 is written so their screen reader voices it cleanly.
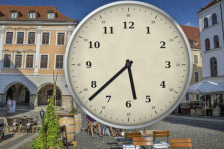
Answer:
5h38
